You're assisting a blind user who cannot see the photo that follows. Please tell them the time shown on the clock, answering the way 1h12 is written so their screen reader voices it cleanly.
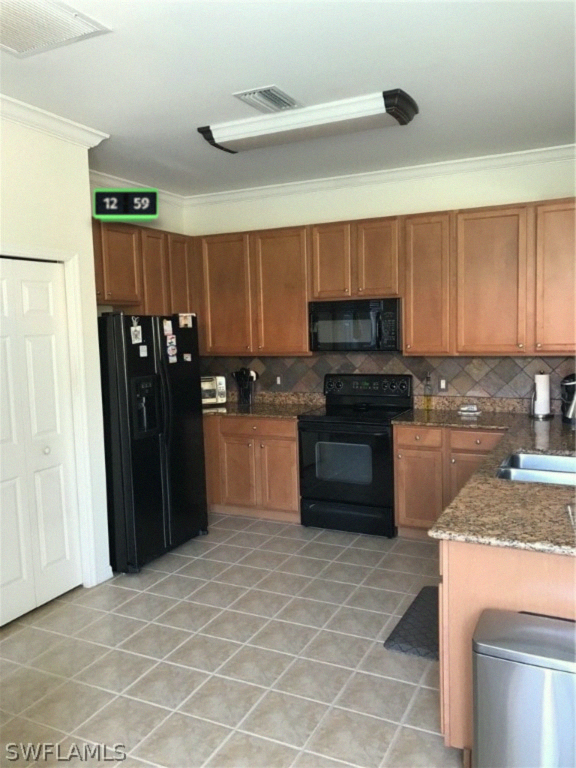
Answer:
12h59
